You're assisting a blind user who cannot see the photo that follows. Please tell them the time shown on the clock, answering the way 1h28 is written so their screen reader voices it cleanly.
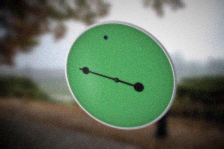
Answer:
3h49
